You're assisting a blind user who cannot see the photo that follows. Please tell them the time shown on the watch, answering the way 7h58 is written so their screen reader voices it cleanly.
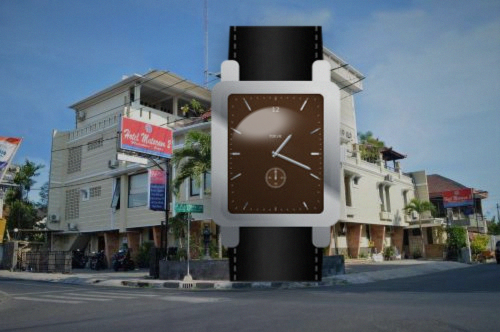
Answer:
1h19
